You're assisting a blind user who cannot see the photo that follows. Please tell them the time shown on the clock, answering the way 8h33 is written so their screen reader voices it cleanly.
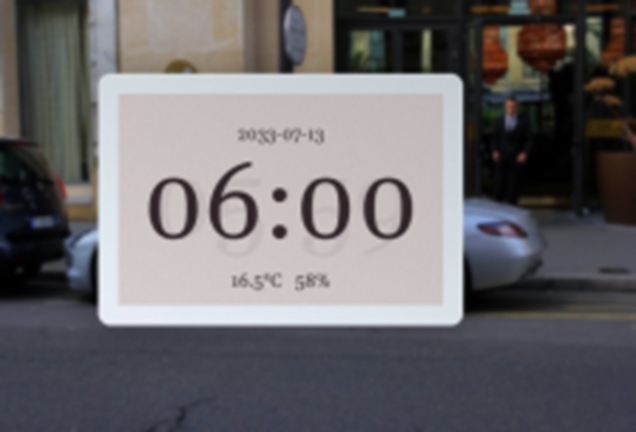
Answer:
6h00
